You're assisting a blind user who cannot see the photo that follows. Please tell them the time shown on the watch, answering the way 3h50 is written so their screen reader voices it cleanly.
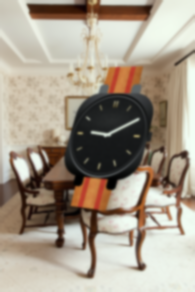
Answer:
9h10
